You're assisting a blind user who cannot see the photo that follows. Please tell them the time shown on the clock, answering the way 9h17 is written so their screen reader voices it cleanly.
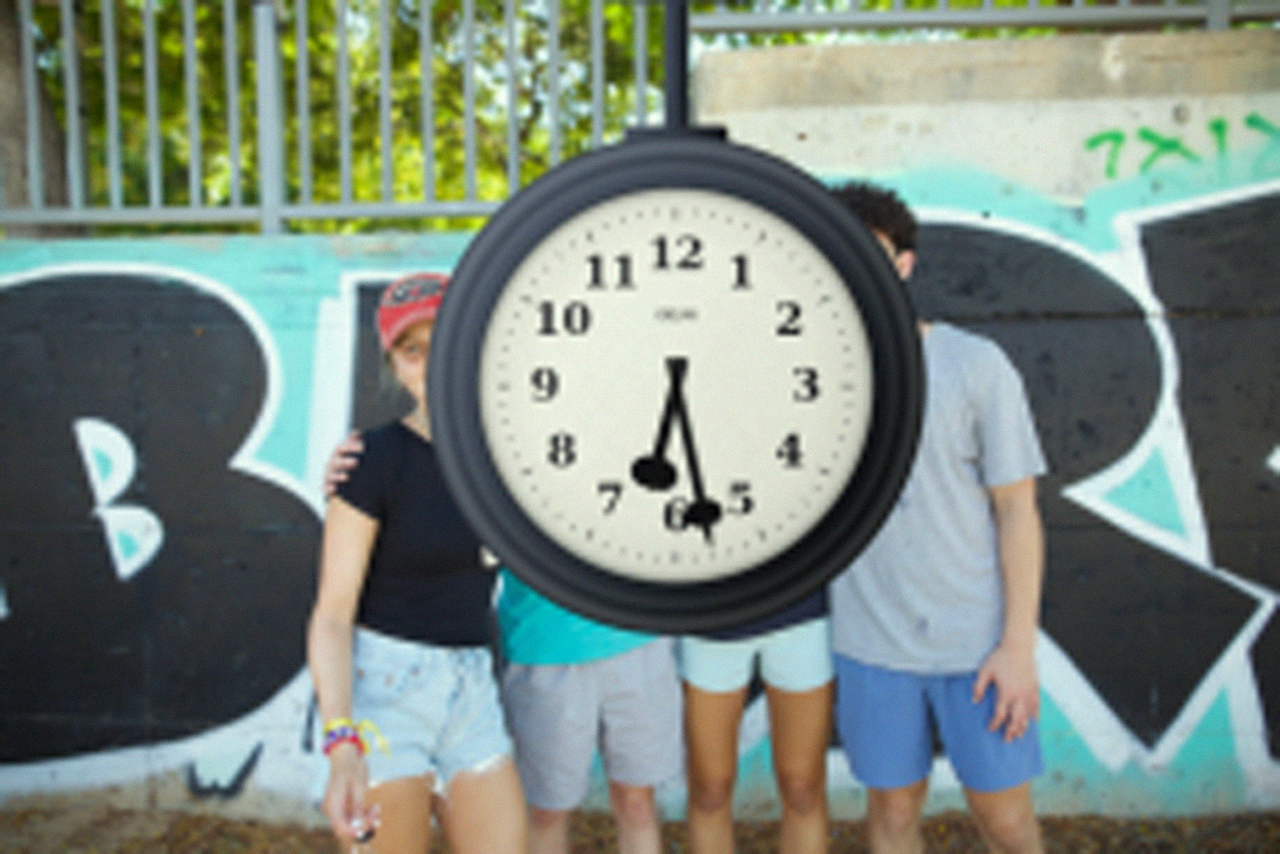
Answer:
6h28
